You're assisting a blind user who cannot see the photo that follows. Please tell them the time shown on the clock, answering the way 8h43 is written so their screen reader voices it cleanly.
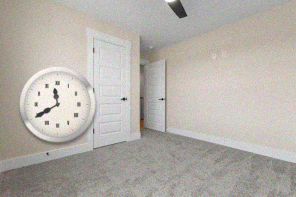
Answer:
11h40
